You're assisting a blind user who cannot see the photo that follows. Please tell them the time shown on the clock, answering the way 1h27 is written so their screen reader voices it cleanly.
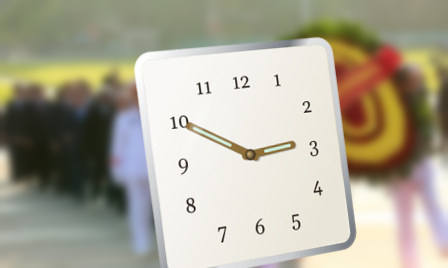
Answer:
2h50
